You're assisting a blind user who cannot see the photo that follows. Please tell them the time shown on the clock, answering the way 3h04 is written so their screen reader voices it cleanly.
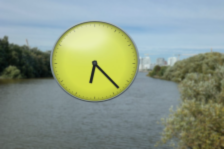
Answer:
6h23
